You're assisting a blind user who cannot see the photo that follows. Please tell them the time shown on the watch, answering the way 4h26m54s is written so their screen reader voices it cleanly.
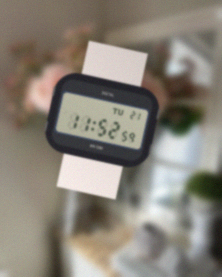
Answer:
11h52m59s
